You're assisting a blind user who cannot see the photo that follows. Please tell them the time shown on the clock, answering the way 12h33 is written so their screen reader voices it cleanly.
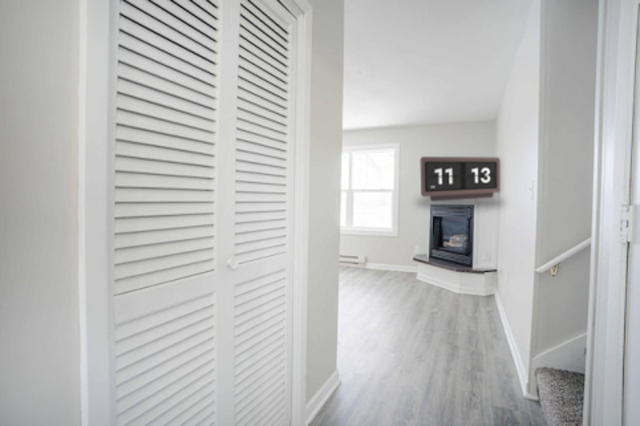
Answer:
11h13
